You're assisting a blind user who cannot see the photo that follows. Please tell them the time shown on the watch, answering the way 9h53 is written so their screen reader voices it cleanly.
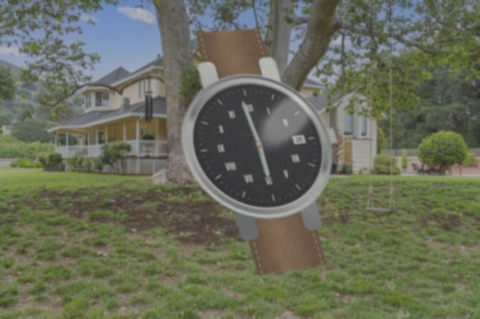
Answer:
5h59
